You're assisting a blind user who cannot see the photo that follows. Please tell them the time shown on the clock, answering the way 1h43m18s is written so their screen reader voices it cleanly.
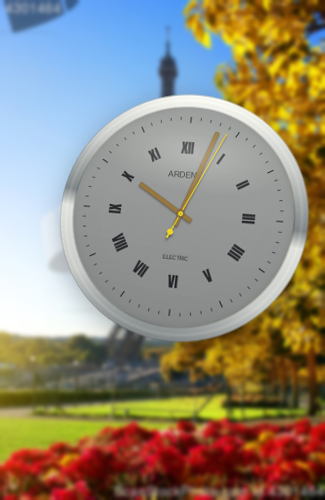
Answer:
10h03m04s
